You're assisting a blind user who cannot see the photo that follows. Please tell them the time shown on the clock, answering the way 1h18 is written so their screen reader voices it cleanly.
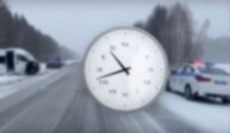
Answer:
10h42
